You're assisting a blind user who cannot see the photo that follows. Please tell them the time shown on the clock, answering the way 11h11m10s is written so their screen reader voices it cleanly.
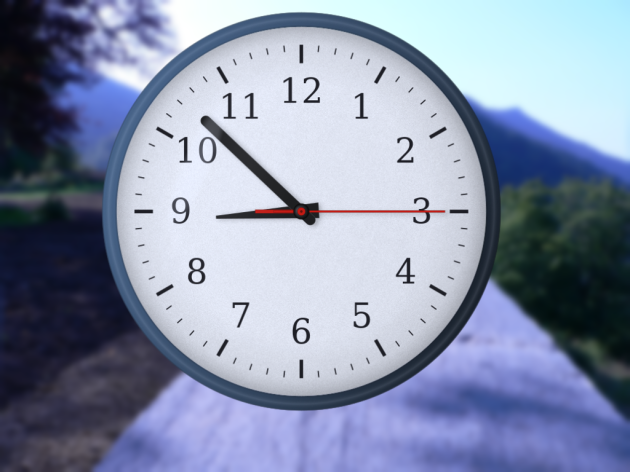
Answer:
8h52m15s
